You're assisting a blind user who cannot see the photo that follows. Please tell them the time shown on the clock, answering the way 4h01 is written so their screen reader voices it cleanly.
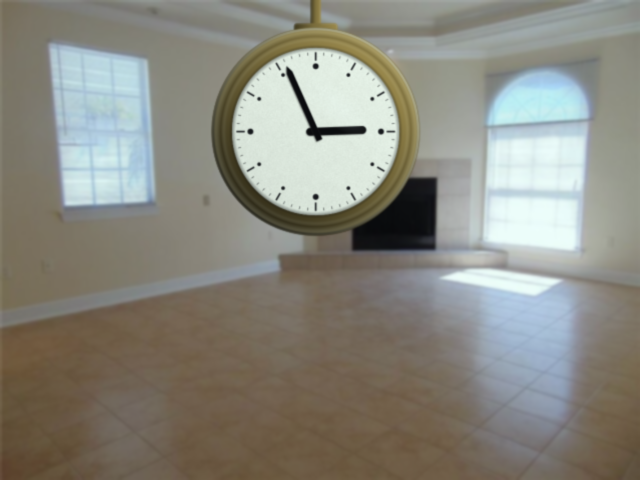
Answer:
2h56
